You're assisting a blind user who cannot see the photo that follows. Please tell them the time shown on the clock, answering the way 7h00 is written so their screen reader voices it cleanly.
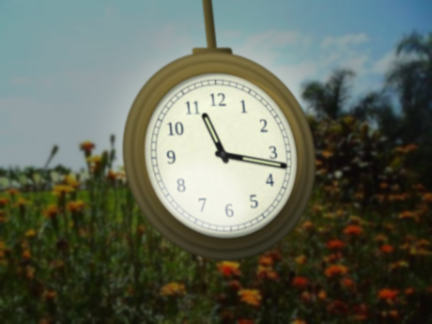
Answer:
11h17
